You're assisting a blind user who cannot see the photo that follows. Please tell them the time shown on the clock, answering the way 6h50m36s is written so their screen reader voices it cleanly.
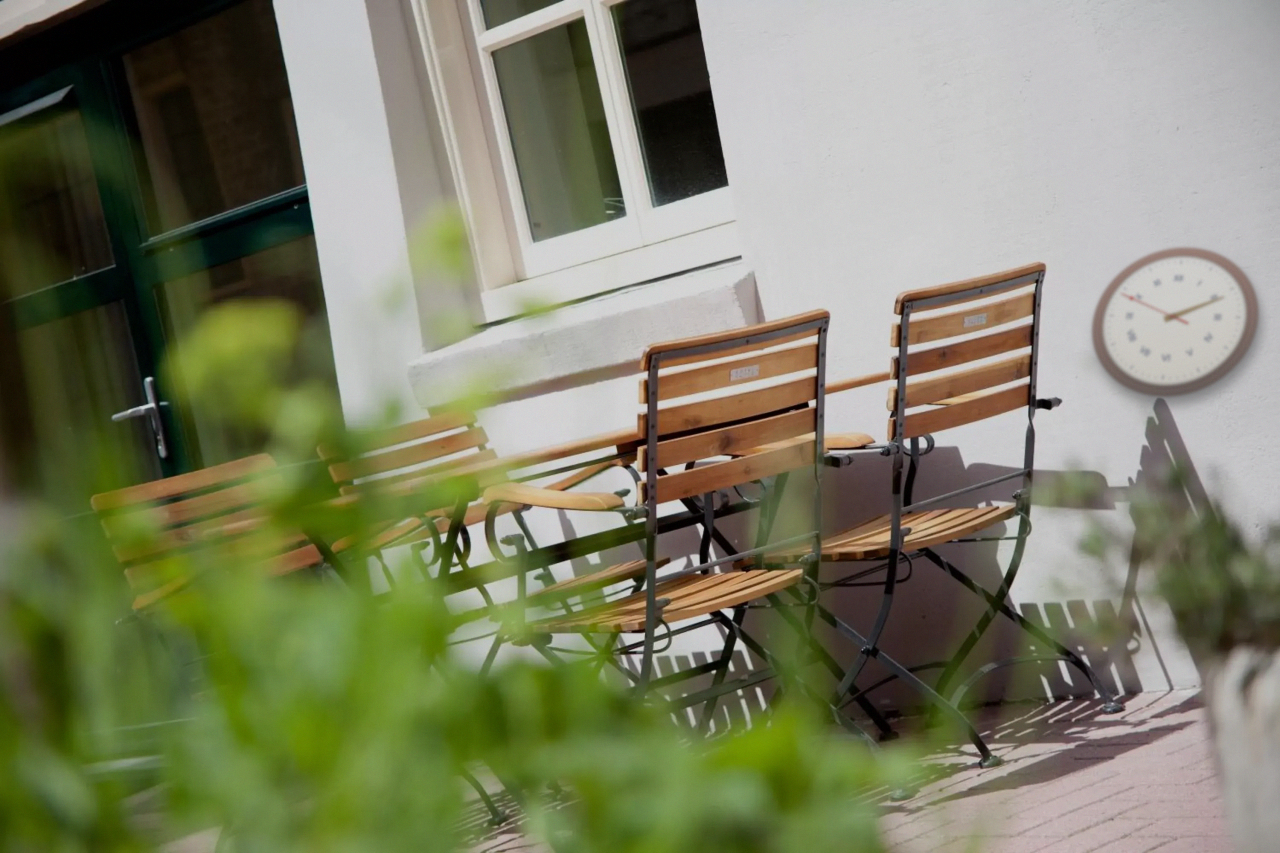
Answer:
2h10m49s
